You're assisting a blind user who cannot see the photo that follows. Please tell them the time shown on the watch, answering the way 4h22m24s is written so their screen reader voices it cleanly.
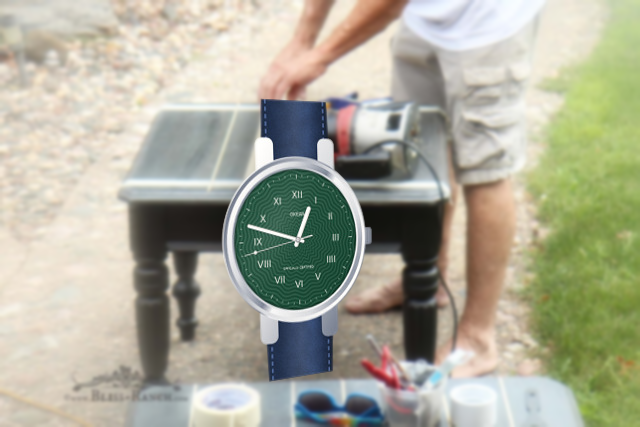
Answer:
12h47m43s
